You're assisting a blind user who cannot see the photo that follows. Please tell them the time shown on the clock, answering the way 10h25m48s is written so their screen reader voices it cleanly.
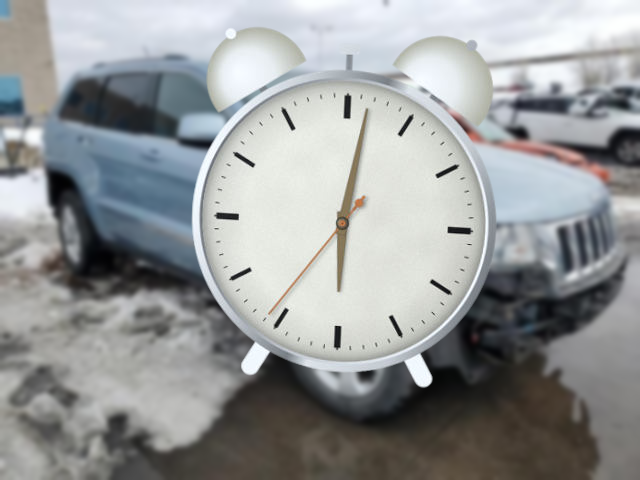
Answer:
6h01m36s
